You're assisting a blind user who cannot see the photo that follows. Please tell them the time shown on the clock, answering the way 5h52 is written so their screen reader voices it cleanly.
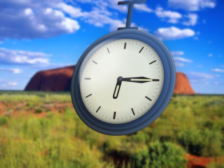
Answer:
6h15
